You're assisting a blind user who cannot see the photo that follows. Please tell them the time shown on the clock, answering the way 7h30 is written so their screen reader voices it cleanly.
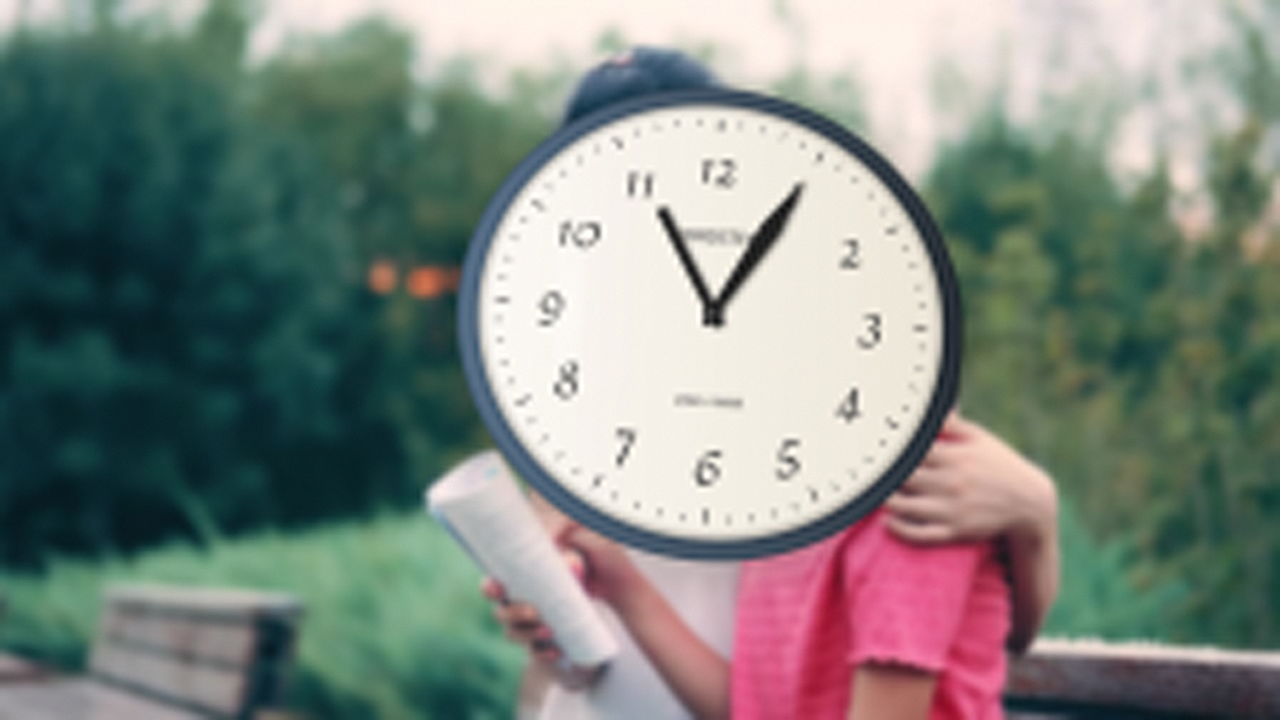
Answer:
11h05
